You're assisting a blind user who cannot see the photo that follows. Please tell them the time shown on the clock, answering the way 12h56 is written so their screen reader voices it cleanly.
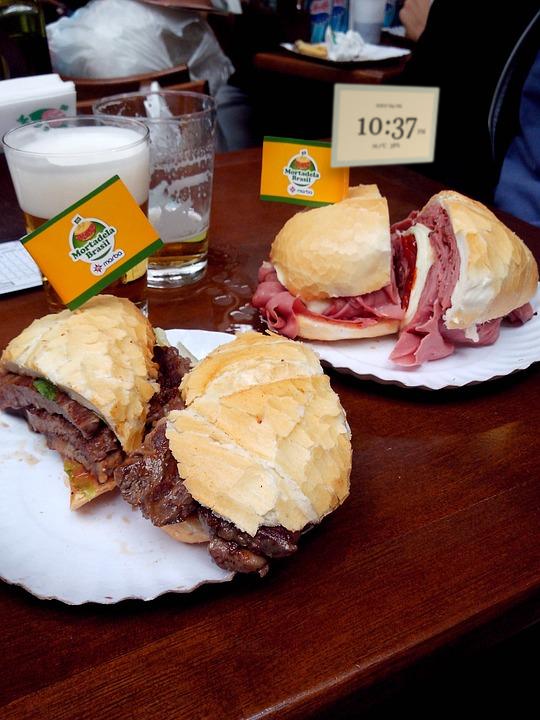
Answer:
10h37
